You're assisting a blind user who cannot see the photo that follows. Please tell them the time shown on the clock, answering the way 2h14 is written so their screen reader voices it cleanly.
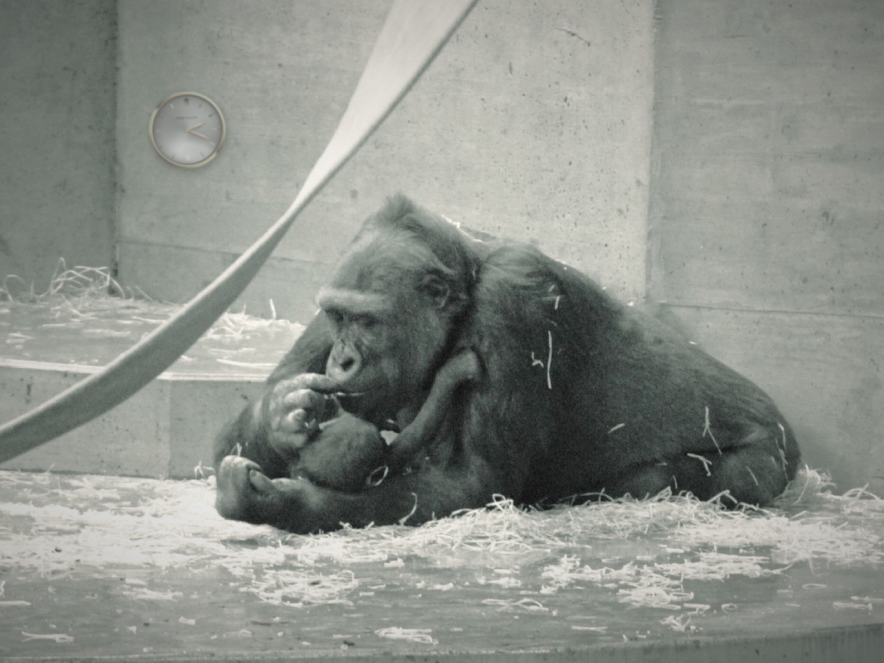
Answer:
2h19
